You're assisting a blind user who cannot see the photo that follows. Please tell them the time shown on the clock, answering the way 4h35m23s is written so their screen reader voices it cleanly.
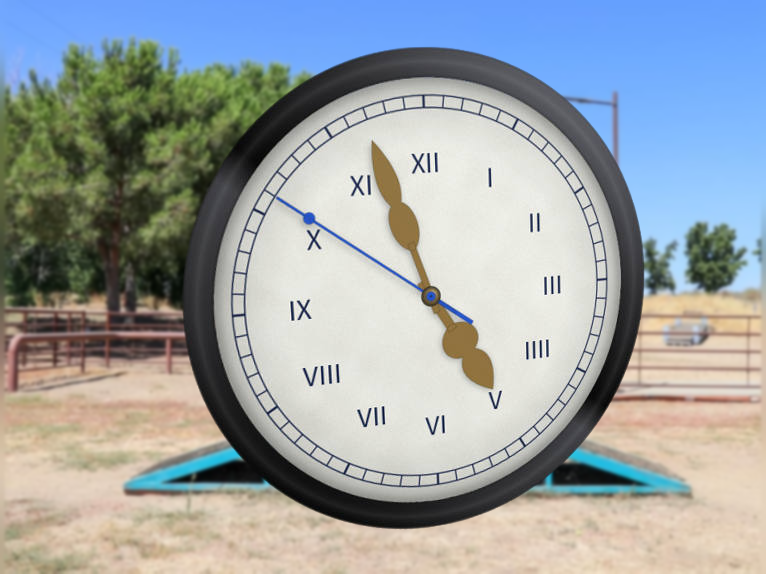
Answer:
4h56m51s
